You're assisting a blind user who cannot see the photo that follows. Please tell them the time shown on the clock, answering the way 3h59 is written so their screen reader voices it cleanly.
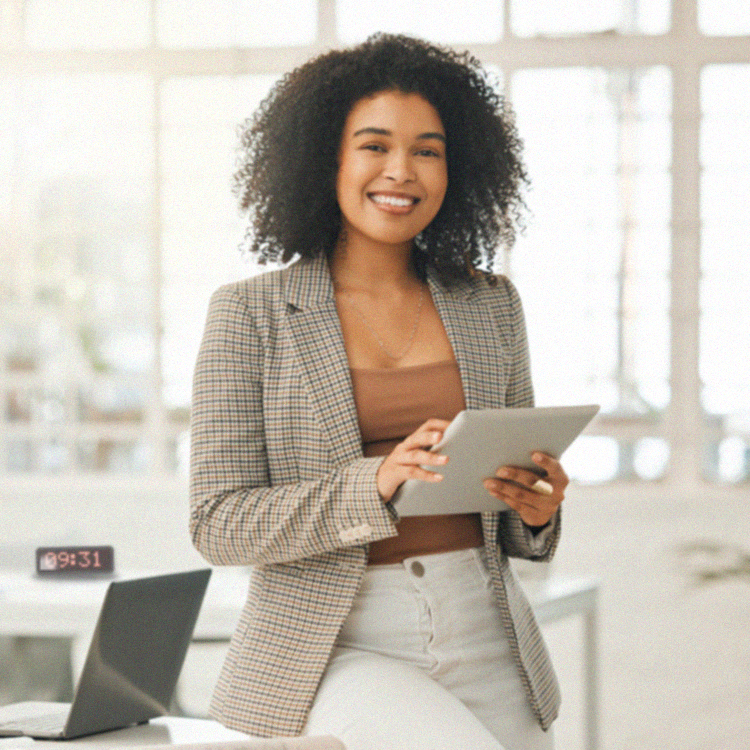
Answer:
9h31
